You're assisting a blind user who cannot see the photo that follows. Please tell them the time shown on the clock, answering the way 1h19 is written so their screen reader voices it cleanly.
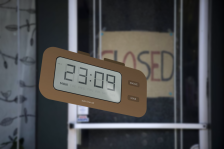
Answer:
23h09
